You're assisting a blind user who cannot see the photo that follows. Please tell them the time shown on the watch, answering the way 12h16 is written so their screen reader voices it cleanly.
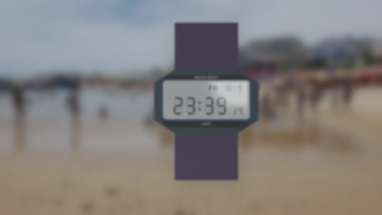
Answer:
23h39
